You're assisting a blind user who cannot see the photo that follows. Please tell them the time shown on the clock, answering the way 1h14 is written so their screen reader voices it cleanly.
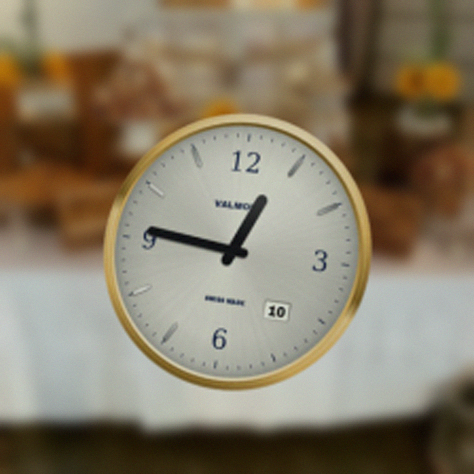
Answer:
12h46
